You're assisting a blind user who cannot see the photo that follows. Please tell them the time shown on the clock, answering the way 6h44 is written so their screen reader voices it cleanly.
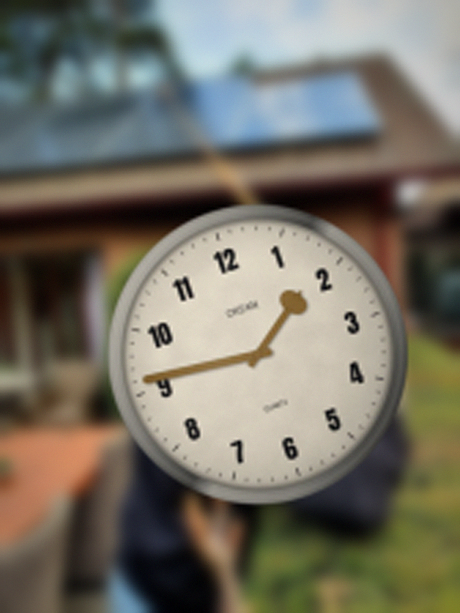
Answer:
1h46
